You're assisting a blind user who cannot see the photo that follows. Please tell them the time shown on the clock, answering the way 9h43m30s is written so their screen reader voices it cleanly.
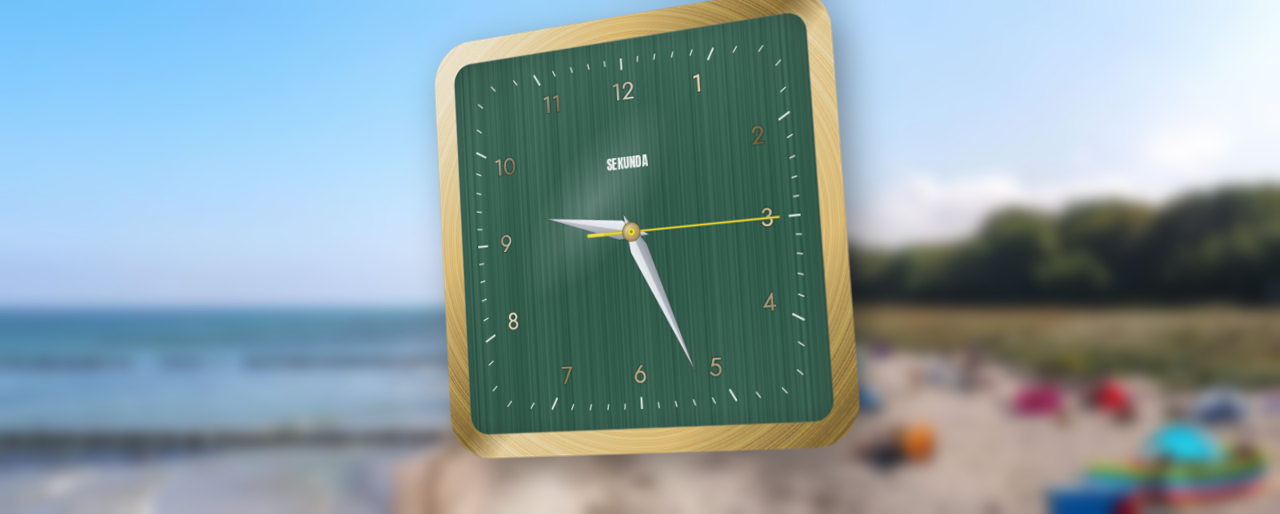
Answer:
9h26m15s
